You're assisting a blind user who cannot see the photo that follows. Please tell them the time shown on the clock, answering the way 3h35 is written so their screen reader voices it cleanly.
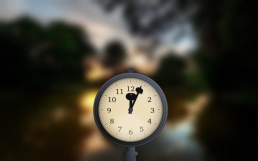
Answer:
12h04
